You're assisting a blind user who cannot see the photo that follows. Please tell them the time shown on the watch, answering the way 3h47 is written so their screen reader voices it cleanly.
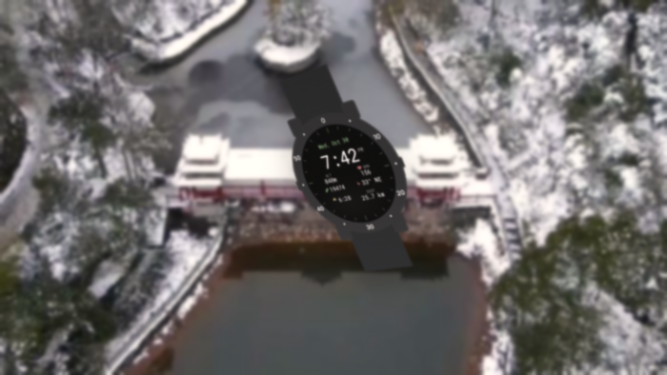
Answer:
7h42
